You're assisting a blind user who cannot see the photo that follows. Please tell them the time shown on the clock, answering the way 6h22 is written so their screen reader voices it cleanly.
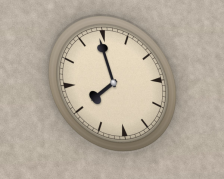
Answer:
7h59
